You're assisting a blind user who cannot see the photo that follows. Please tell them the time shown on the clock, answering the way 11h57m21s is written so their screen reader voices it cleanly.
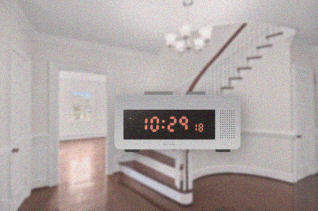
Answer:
10h29m18s
